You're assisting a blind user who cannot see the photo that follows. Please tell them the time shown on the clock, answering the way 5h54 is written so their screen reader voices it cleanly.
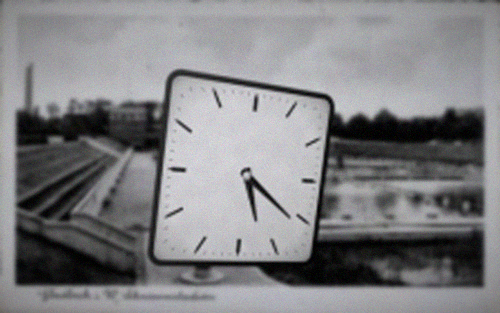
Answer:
5h21
